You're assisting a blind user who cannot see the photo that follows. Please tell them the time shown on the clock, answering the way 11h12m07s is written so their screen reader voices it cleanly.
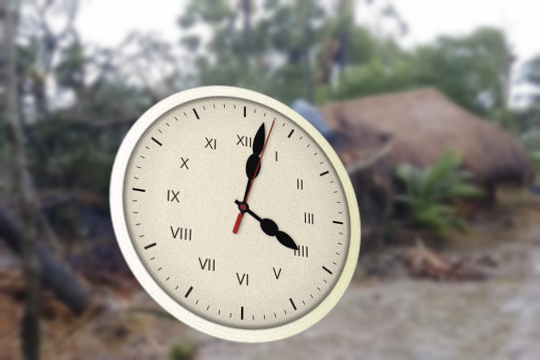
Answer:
4h02m03s
